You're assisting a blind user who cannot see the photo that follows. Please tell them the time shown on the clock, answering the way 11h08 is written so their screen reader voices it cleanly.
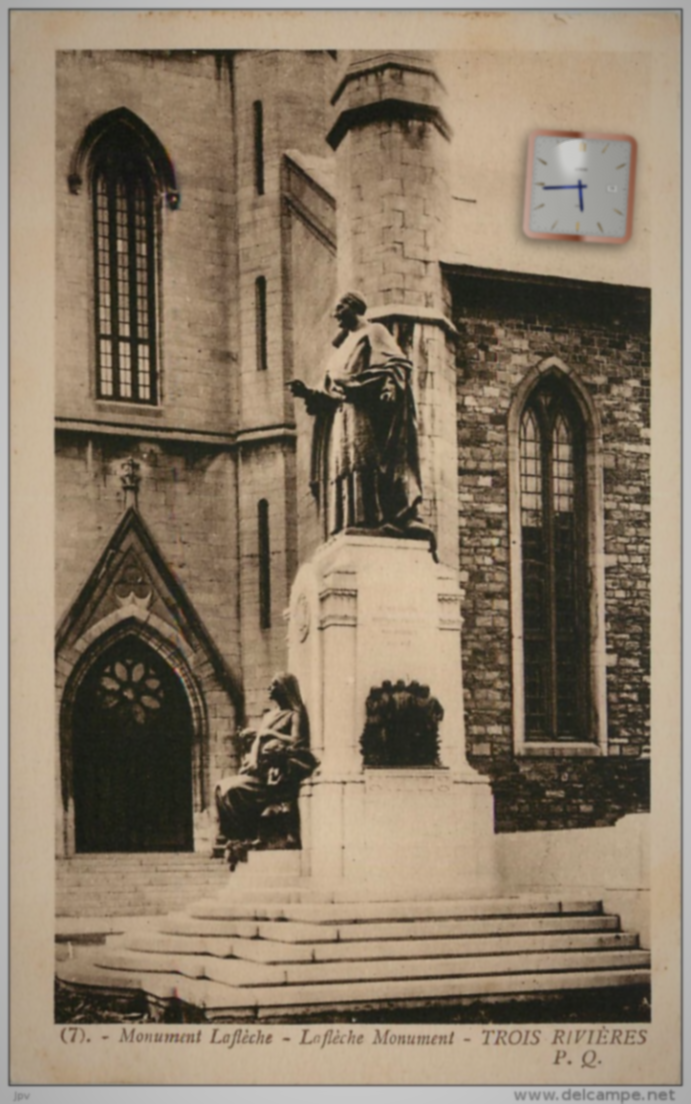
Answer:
5h44
